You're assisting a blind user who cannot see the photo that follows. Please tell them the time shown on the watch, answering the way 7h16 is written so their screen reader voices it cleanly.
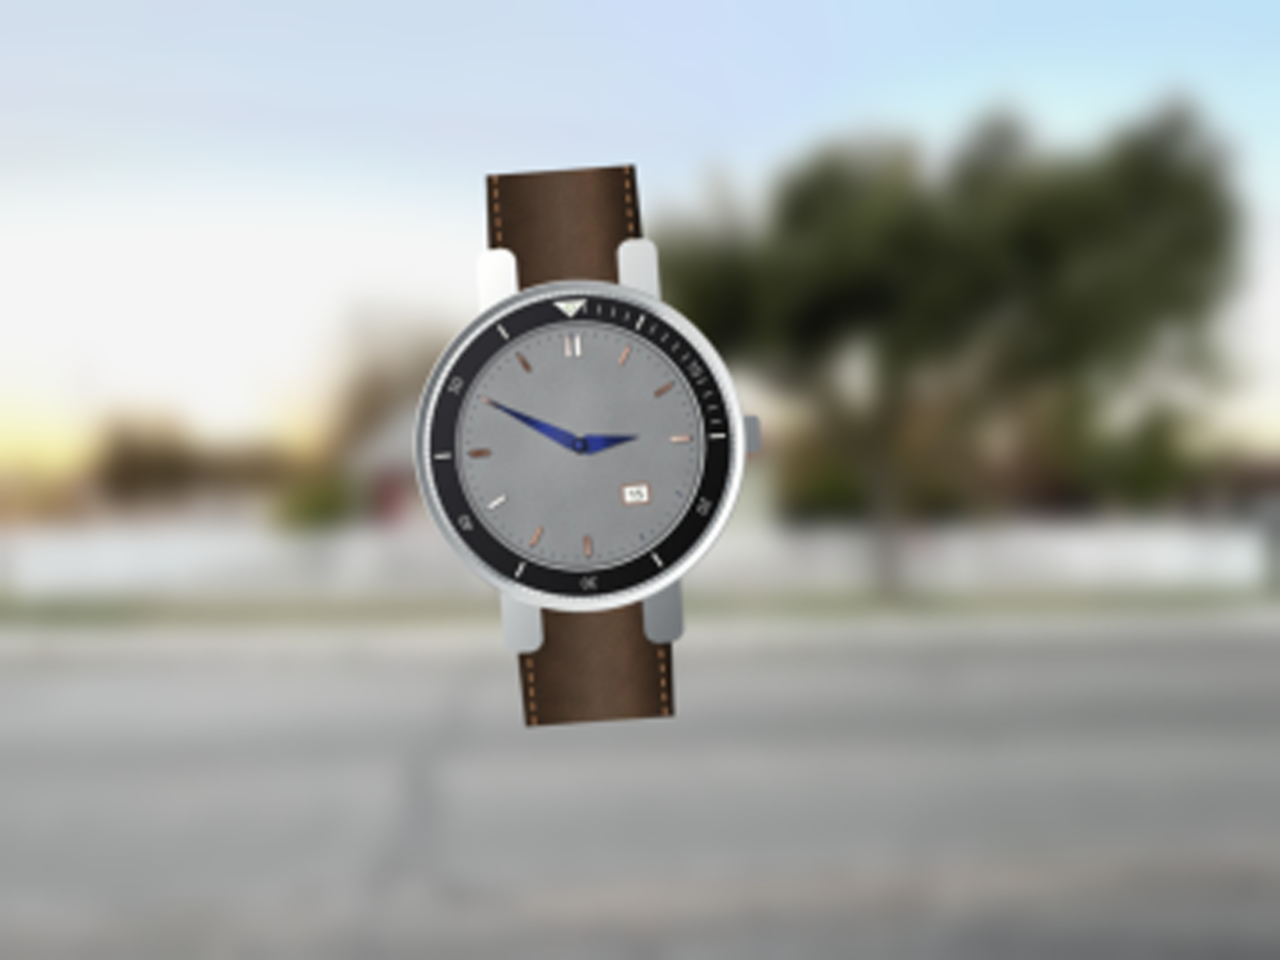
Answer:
2h50
